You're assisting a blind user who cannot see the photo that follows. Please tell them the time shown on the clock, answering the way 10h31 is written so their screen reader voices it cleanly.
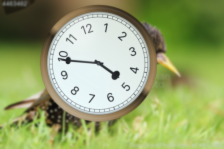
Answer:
4h49
